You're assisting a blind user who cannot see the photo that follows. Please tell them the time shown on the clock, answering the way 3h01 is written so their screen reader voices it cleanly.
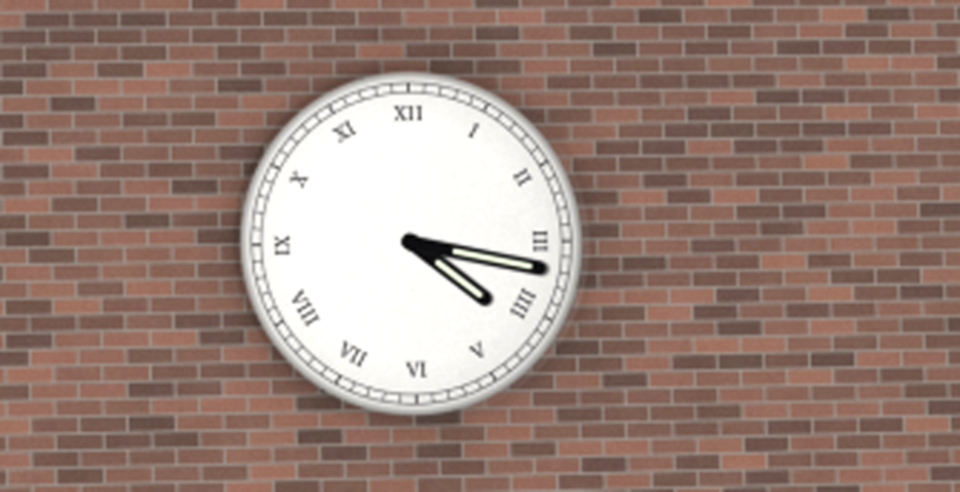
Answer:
4h17
